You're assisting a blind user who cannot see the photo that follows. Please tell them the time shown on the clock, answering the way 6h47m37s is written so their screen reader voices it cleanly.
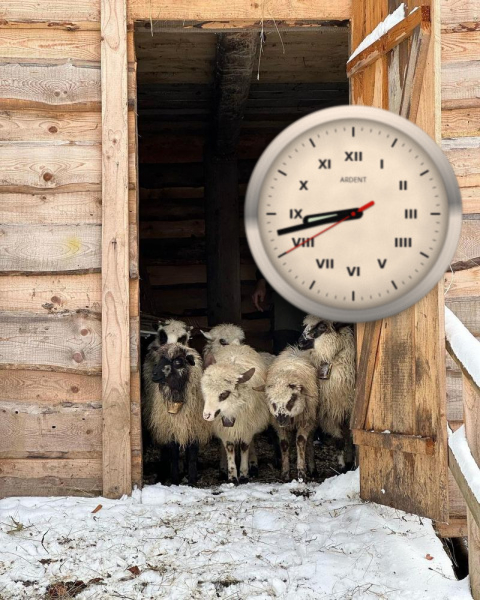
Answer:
8h42m40s
